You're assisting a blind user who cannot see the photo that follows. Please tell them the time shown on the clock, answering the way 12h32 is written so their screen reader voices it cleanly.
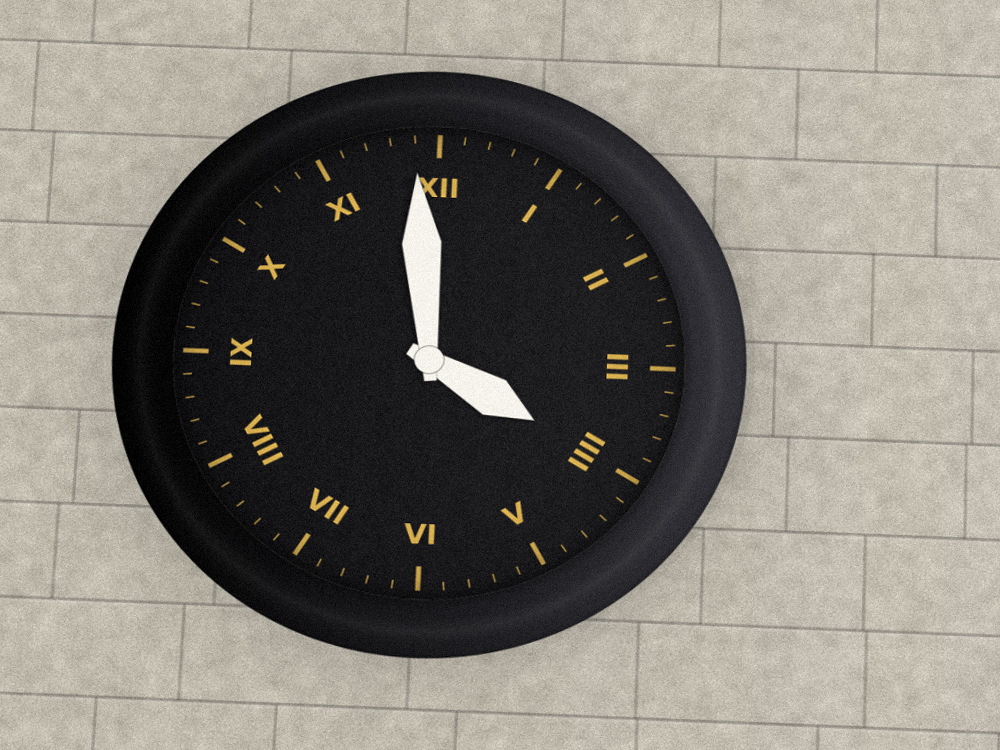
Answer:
3h59
